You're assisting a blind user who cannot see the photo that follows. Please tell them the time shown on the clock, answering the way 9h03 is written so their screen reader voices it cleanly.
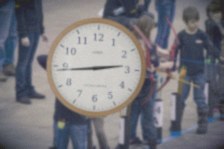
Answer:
2h44
